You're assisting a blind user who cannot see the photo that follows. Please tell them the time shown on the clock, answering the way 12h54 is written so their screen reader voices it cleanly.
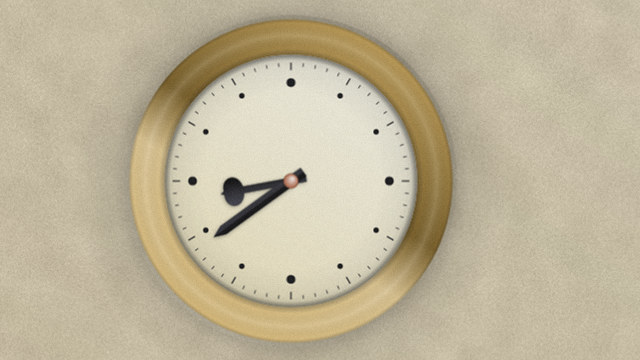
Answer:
8h39
